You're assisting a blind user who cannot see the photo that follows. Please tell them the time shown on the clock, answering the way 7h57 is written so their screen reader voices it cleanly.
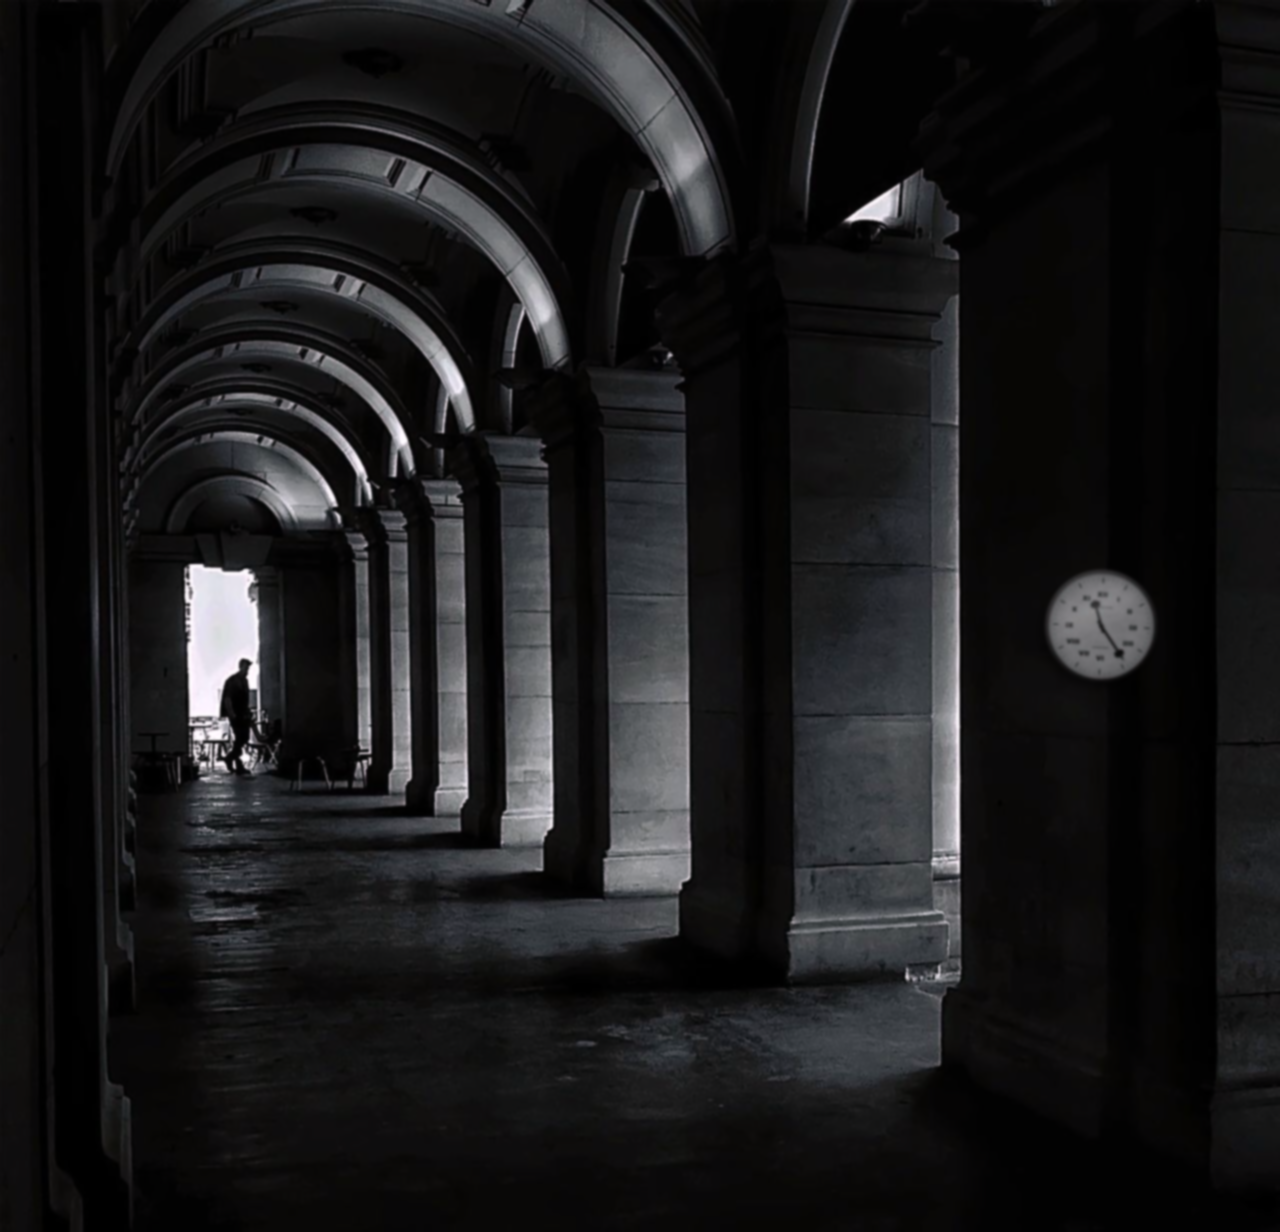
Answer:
11h24
